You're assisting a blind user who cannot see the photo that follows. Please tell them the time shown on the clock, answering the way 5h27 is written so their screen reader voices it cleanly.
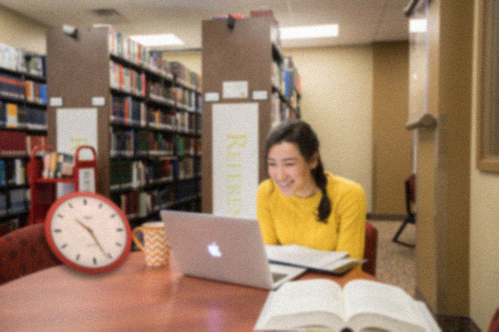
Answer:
10h26
